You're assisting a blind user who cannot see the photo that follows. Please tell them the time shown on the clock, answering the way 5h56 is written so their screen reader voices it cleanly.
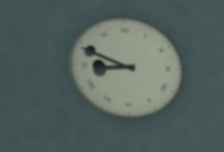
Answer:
8h49
